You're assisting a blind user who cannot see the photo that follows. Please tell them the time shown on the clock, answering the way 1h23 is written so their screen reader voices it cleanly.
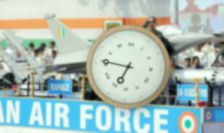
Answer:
6h46
